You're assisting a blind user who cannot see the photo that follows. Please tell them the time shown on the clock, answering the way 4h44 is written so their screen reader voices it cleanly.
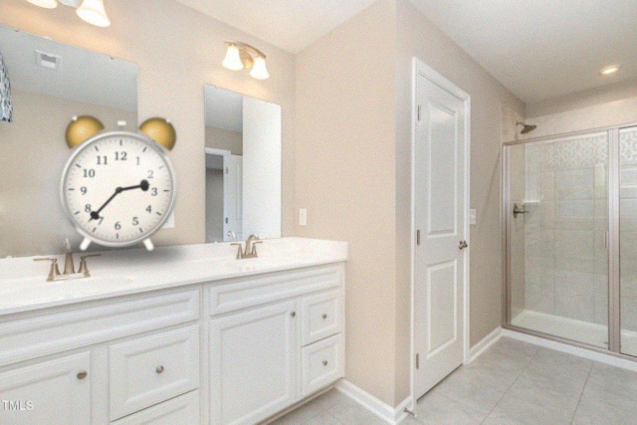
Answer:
2h37
